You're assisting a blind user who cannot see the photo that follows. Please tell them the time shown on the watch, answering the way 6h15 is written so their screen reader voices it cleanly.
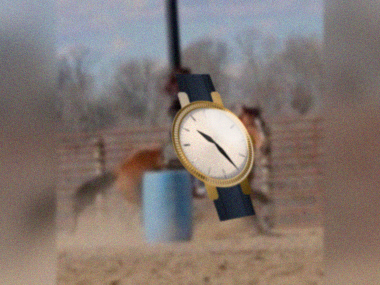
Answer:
10h25
